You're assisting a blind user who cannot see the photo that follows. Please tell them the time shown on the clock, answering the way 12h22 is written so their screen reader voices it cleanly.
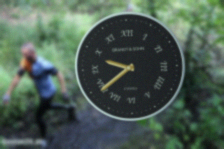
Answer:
9h39
